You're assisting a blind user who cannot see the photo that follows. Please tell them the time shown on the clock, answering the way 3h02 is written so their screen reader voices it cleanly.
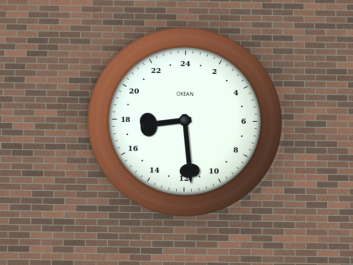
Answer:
17h29
